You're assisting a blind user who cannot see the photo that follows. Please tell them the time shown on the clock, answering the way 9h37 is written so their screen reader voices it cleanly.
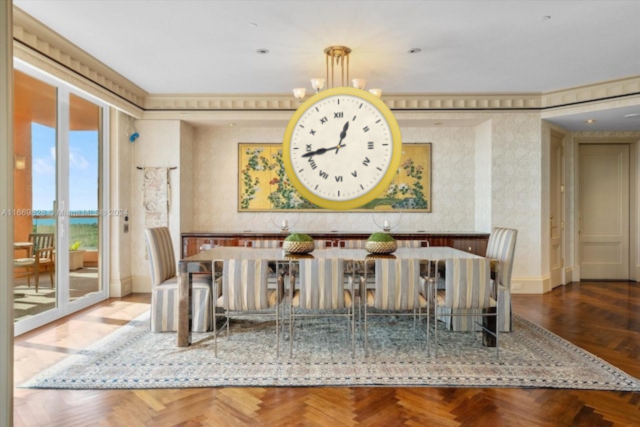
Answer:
12h43
